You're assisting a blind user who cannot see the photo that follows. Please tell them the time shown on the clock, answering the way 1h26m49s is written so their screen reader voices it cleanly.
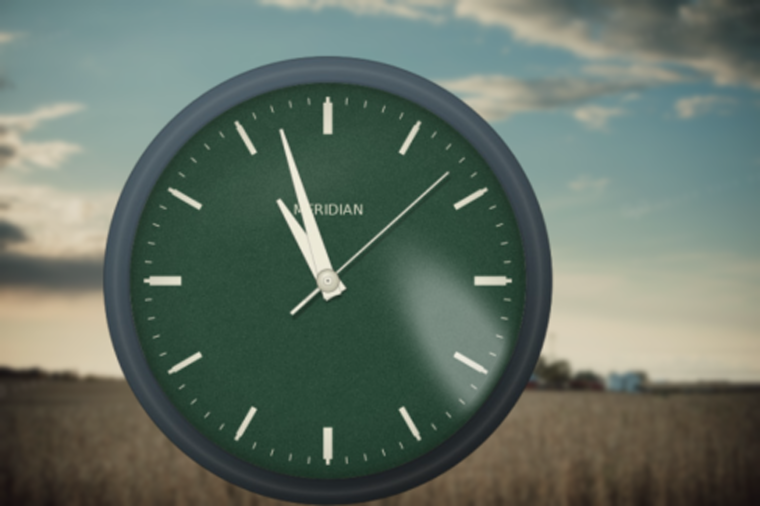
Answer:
10h57m08s
